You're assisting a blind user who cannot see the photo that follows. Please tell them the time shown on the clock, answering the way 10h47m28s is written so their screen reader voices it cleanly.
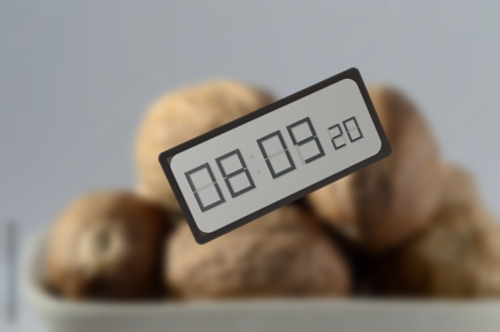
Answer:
8h09m20s
